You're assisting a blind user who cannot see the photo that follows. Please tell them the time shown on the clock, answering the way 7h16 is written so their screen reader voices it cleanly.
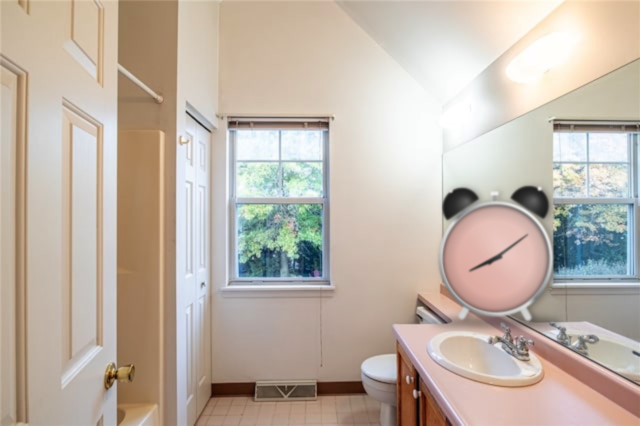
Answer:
8h09
